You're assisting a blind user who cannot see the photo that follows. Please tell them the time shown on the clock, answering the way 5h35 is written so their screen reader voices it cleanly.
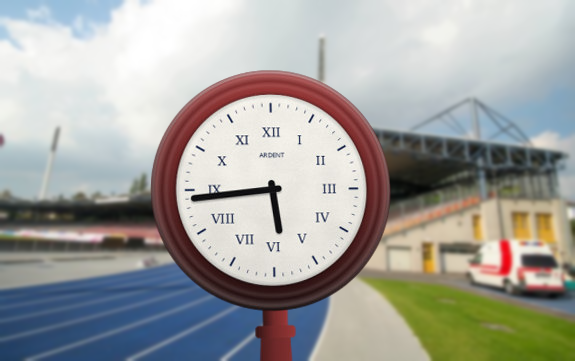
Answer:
5h44
